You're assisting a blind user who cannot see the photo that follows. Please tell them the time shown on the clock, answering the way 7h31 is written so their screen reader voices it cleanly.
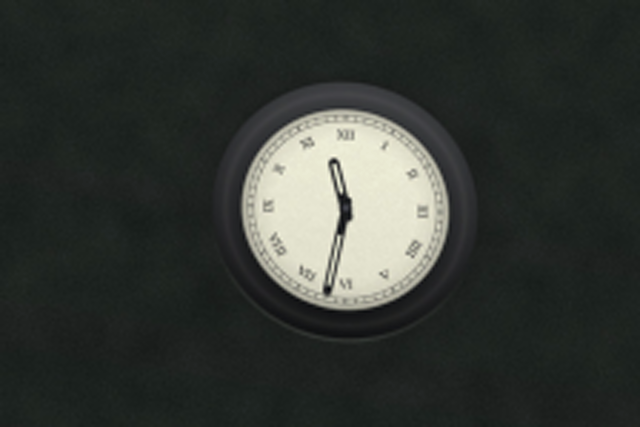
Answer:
11h32
